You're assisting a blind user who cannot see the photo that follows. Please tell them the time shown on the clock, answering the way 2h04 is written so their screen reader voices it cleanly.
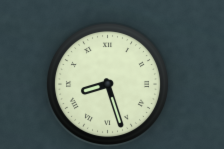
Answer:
8h27
